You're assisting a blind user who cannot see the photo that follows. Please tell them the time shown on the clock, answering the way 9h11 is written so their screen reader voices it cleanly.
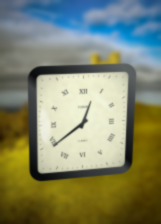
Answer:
12h39
